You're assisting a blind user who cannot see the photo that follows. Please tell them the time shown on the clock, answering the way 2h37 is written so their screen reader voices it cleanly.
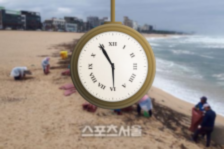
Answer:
5h55
